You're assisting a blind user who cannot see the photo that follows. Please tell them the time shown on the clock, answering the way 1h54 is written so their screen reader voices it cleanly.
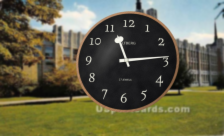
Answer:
11h14
